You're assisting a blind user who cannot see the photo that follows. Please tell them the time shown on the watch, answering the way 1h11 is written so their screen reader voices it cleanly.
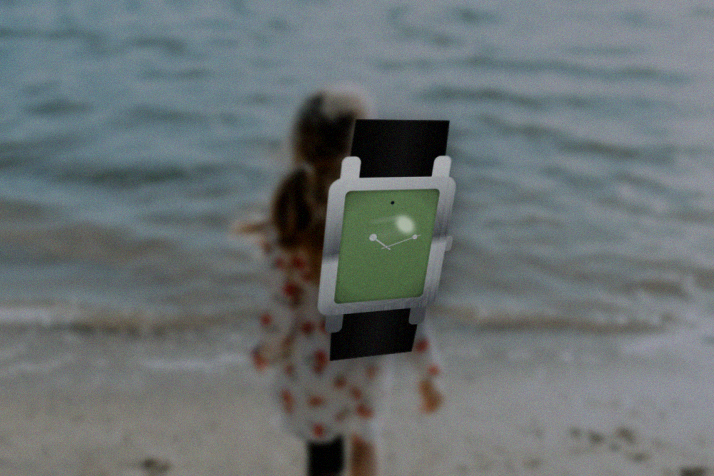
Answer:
10h12
